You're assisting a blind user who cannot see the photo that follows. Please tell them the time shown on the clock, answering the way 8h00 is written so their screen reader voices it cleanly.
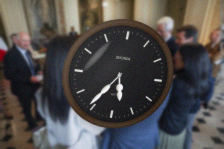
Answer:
5h36
